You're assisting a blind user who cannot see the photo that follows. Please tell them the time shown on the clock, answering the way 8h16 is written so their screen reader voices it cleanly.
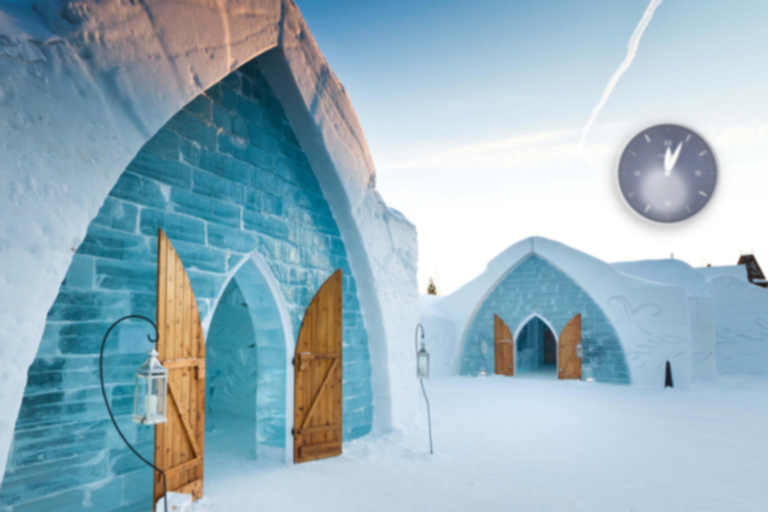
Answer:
12h04
